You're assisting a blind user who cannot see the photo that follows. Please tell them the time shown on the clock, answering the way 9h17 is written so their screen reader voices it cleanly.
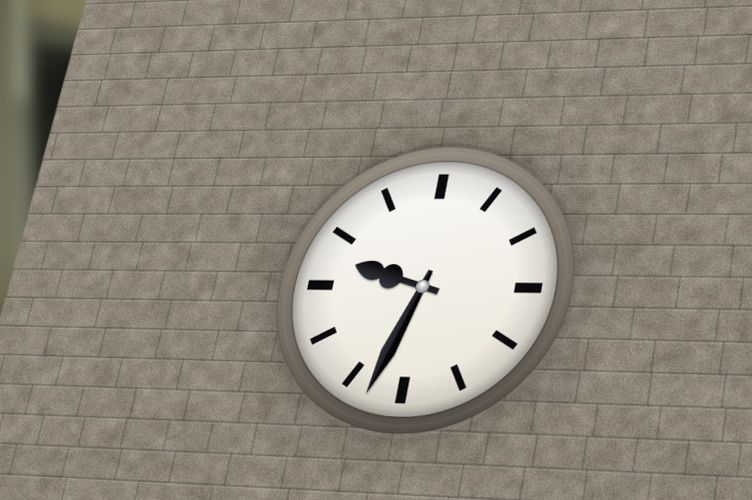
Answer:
9h33
